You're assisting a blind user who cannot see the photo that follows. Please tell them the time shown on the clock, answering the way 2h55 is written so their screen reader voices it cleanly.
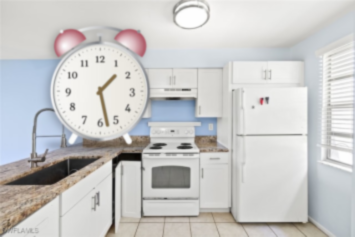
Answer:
1h28
